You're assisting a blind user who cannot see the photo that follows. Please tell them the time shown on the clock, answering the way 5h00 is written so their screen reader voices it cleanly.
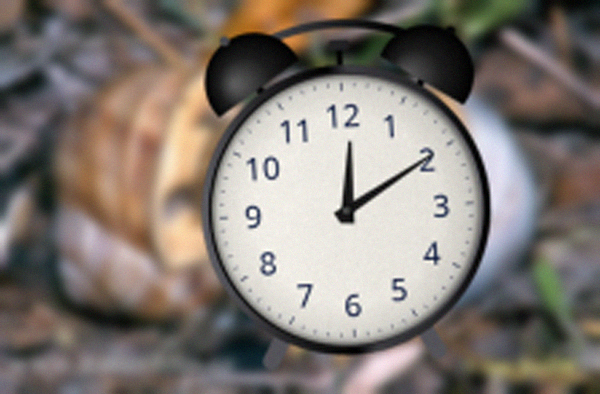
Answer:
12h10
